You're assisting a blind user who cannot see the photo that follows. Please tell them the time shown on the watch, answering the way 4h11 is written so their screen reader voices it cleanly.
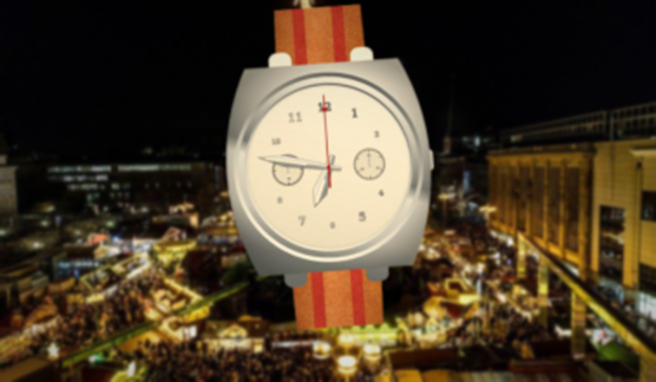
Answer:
6h47
